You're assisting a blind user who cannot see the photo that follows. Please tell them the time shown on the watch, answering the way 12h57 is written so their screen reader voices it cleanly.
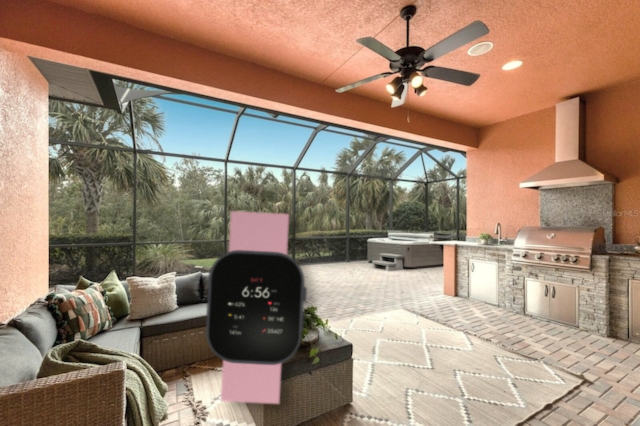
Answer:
6h56
